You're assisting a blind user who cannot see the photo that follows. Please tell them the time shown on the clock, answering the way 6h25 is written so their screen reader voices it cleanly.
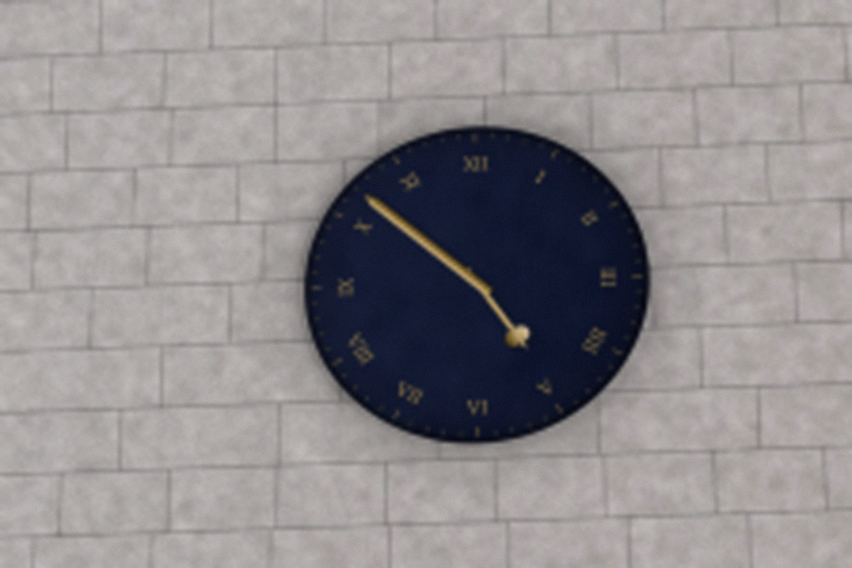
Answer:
4h52
